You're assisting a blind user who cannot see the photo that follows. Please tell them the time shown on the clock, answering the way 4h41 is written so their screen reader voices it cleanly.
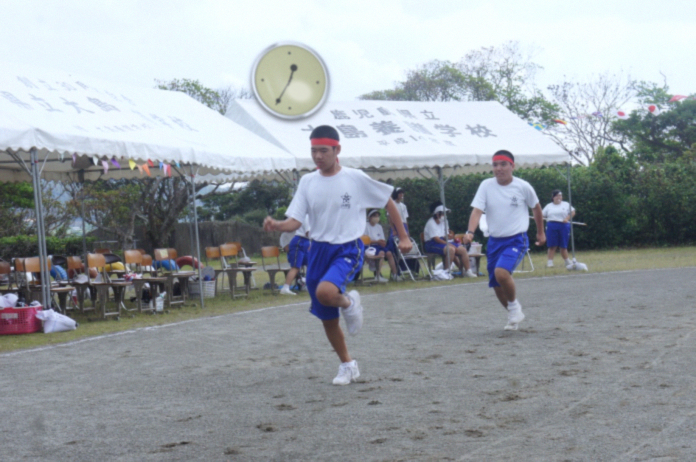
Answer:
12h35
